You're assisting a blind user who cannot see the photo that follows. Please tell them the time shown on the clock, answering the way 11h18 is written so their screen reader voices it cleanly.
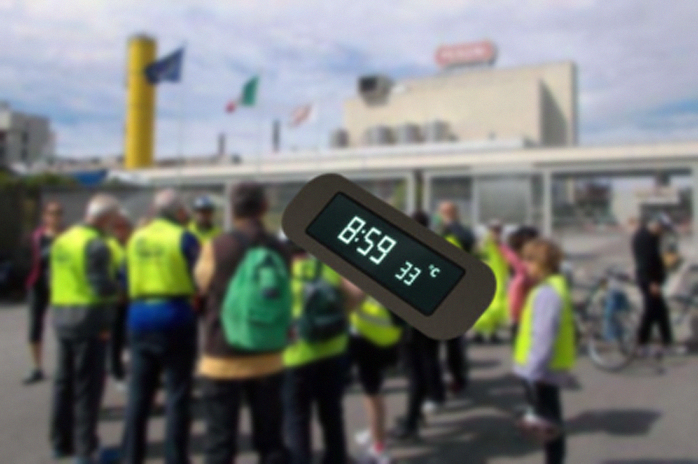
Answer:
8h59
